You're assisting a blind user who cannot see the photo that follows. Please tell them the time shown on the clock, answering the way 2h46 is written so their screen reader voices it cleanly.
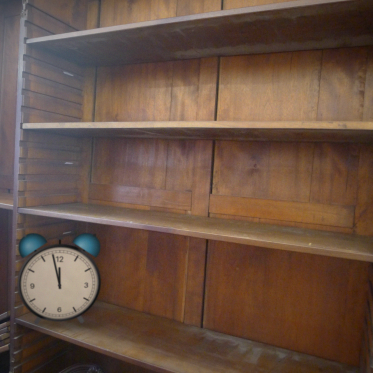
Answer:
11h58
